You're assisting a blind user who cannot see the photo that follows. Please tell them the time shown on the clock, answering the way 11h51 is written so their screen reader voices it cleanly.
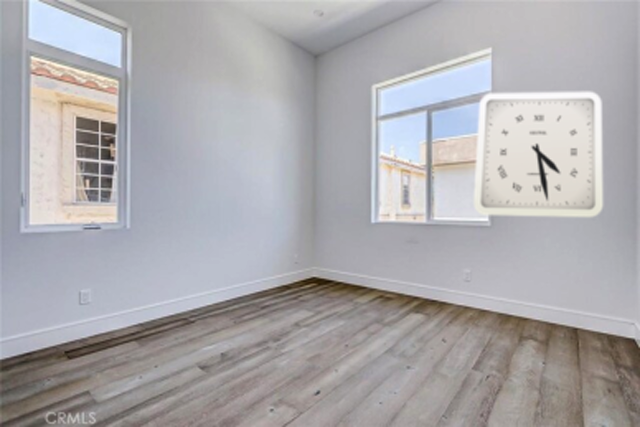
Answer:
4h28
